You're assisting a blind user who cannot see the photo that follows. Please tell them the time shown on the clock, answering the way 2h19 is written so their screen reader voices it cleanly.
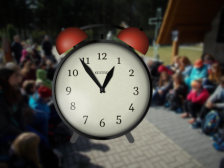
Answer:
12h54
